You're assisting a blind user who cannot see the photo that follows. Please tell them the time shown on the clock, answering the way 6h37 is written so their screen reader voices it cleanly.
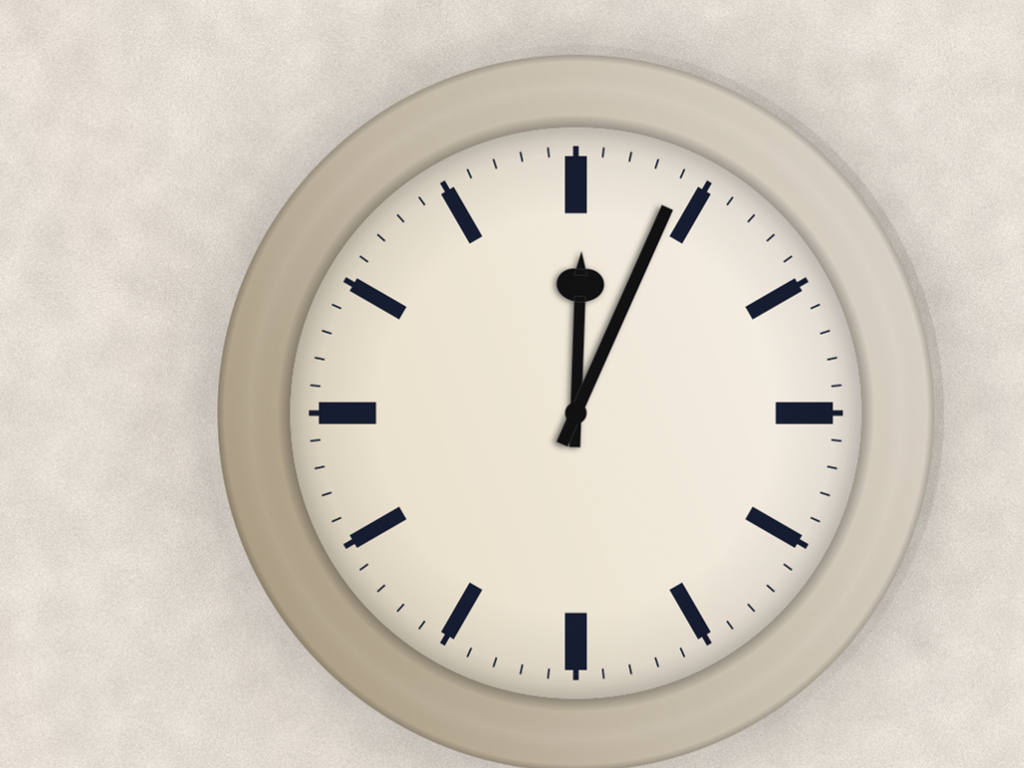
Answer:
12h04
